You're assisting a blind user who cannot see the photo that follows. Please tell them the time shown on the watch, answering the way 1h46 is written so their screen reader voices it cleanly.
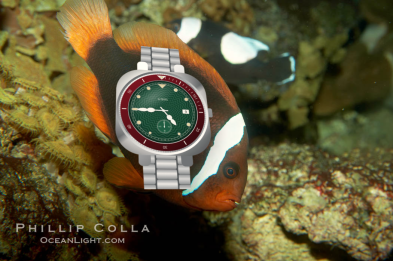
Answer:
4h45
